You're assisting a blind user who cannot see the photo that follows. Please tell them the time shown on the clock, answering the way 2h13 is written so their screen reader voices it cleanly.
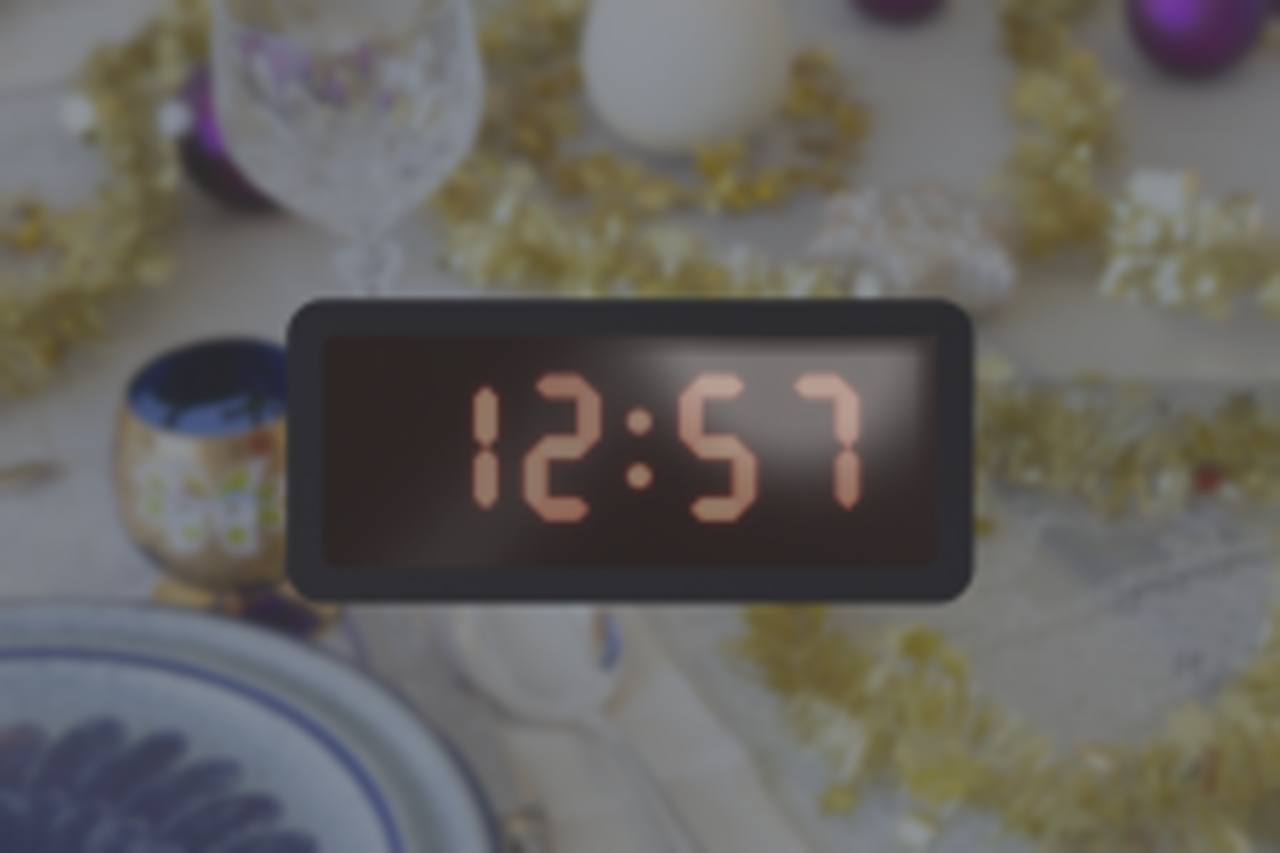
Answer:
12h57
